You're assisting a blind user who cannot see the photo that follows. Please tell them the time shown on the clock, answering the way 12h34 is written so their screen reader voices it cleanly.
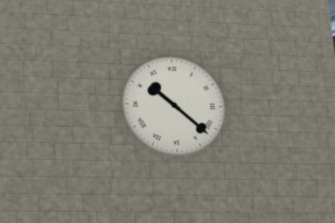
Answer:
10h22
